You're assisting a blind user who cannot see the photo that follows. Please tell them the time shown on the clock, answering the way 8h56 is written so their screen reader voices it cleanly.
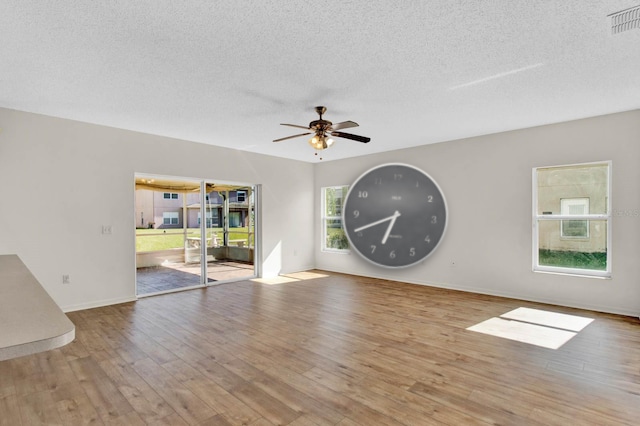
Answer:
6h41
